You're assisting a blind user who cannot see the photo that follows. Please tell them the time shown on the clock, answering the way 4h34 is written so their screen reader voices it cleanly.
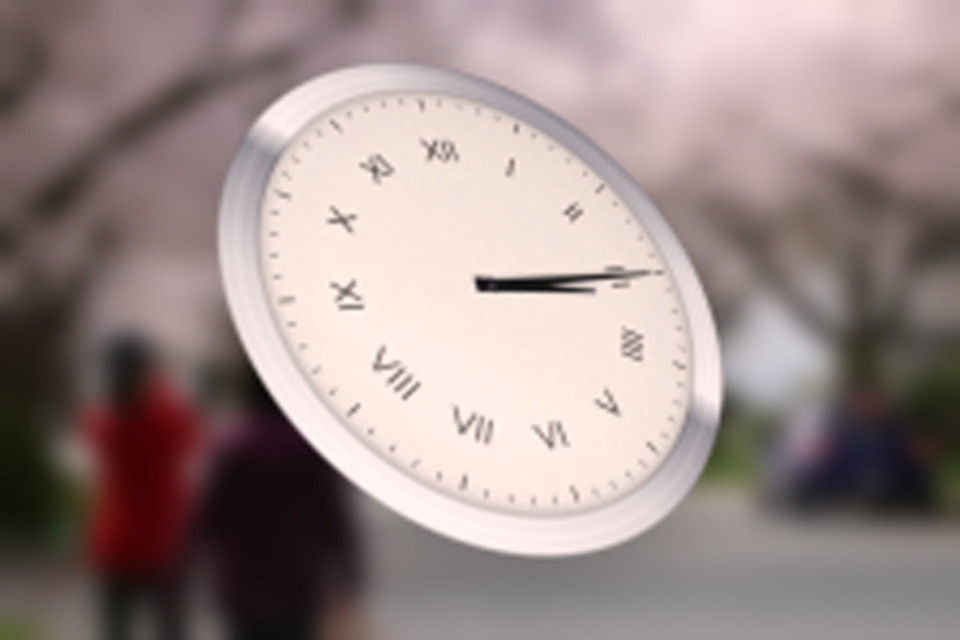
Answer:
3h15
